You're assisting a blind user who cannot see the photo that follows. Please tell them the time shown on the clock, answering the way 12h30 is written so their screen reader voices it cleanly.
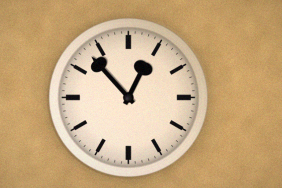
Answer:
12h53
